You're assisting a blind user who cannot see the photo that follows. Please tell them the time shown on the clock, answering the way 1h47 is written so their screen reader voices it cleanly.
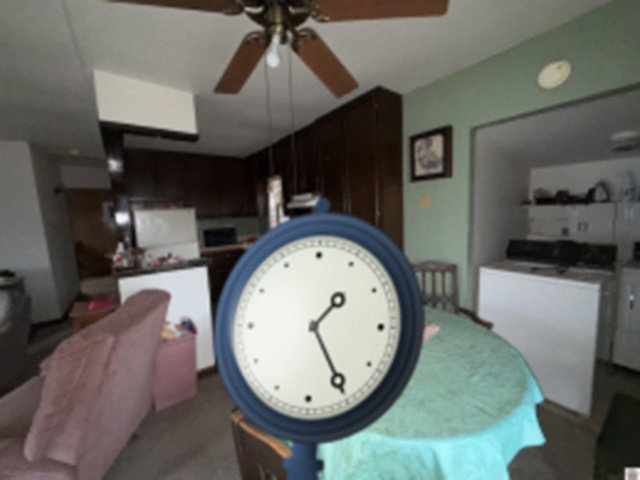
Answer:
1h25
